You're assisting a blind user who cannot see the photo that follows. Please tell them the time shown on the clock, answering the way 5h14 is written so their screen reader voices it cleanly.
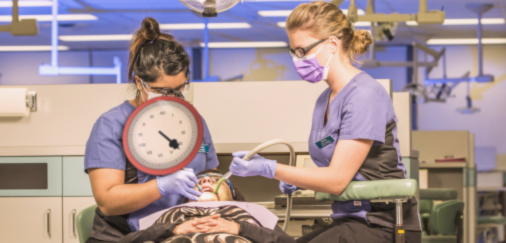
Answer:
4h22
